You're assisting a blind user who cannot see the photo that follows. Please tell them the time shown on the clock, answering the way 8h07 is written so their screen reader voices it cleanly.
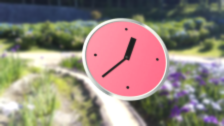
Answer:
12h38
